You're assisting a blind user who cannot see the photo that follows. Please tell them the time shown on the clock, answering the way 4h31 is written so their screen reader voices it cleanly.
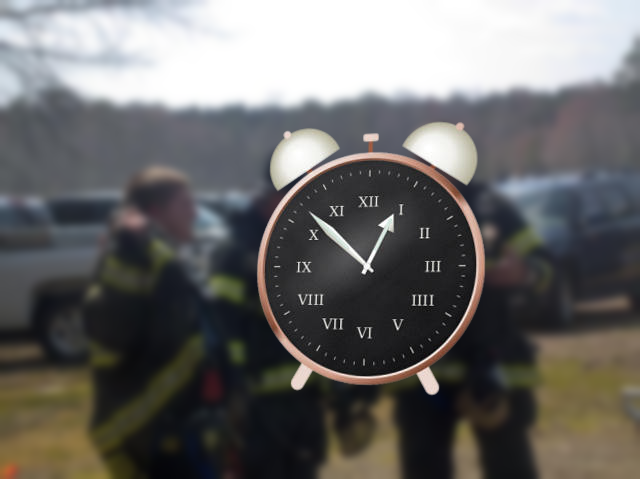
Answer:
12h52
